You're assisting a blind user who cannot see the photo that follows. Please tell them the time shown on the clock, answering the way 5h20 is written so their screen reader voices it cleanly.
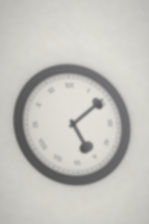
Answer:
5h09
